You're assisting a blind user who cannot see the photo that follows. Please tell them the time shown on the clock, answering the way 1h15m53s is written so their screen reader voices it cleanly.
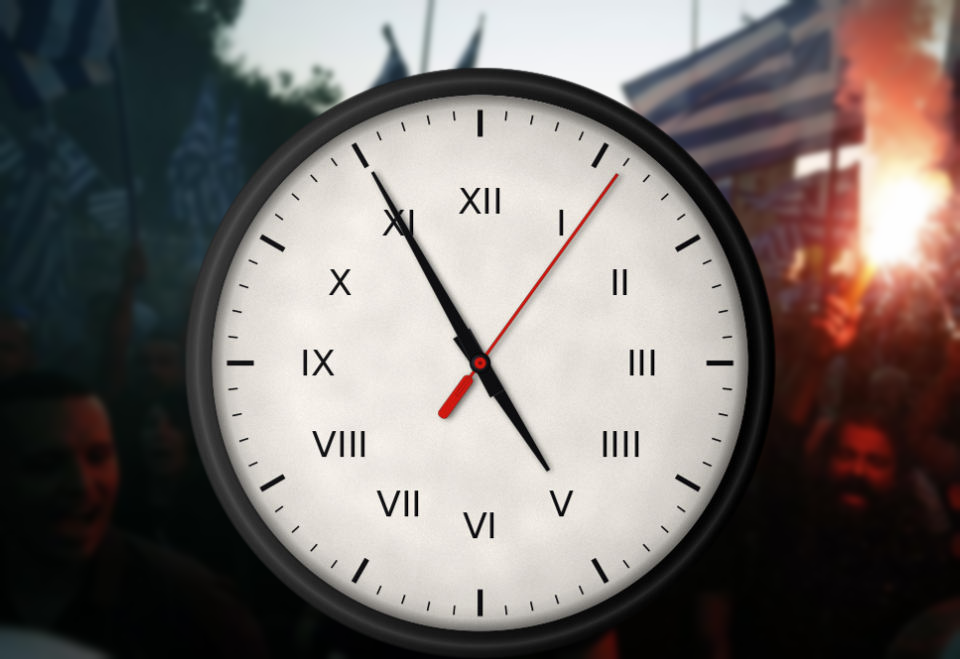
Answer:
4h55m06s
